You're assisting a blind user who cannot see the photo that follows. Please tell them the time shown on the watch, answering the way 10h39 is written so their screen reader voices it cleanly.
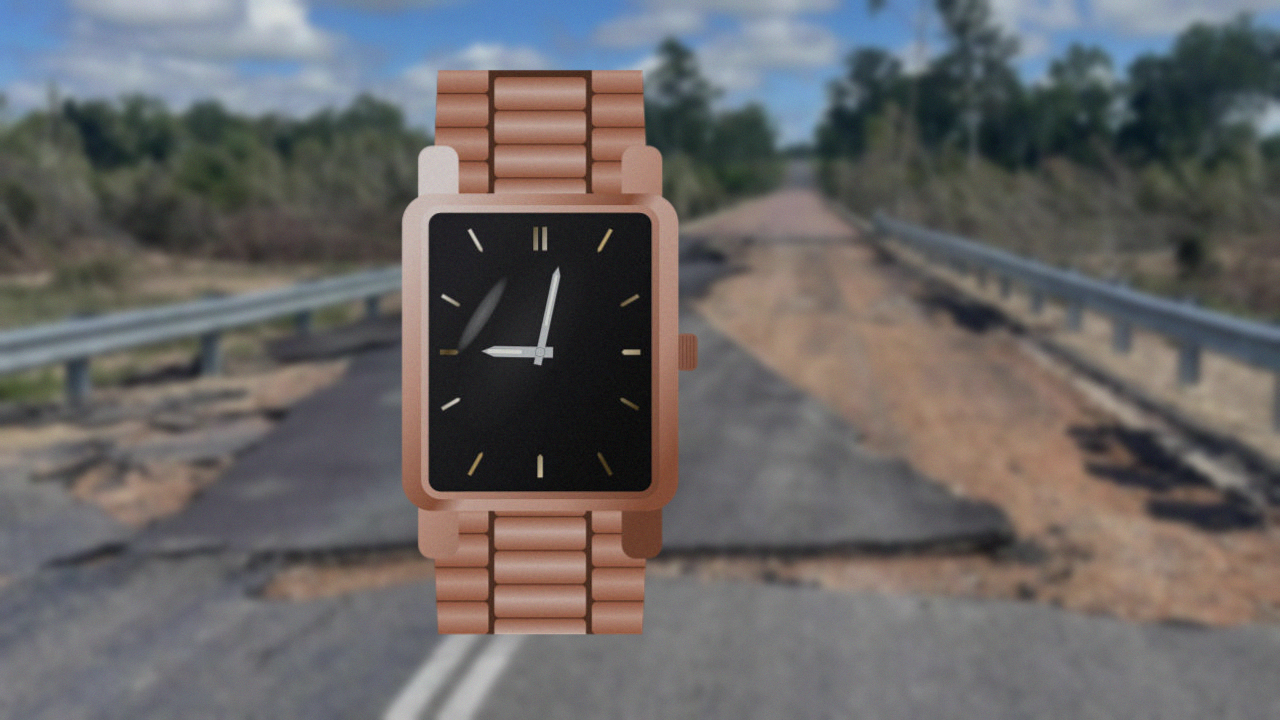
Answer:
9h02
